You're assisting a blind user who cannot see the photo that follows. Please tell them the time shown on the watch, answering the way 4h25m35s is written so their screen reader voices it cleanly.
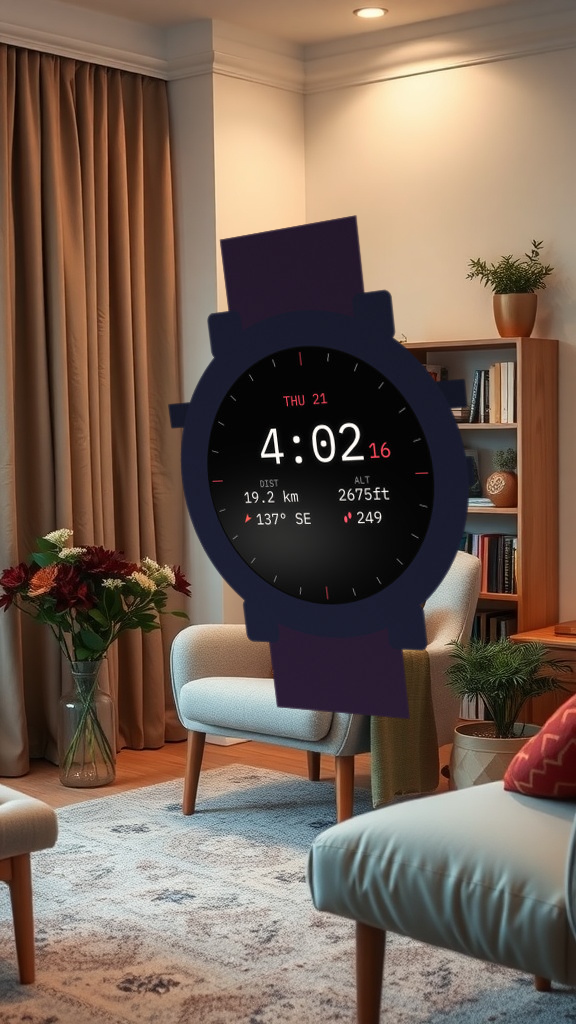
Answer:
4h02m16s
